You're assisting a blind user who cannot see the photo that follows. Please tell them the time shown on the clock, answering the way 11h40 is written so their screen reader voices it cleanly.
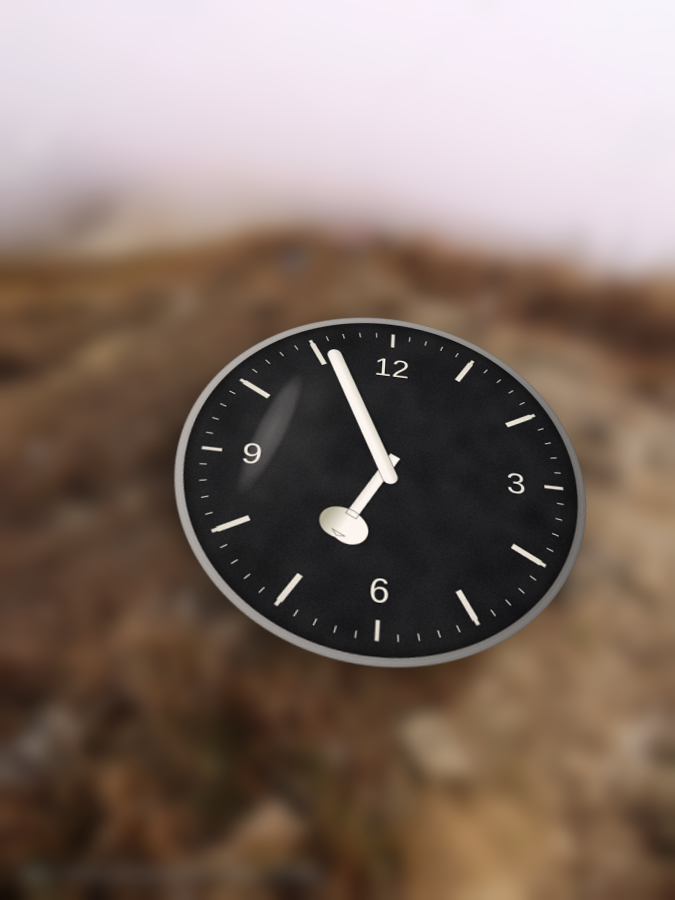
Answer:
6h56
